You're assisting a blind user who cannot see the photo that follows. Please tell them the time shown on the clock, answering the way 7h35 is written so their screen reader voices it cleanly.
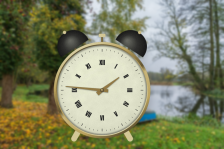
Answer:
1h46
